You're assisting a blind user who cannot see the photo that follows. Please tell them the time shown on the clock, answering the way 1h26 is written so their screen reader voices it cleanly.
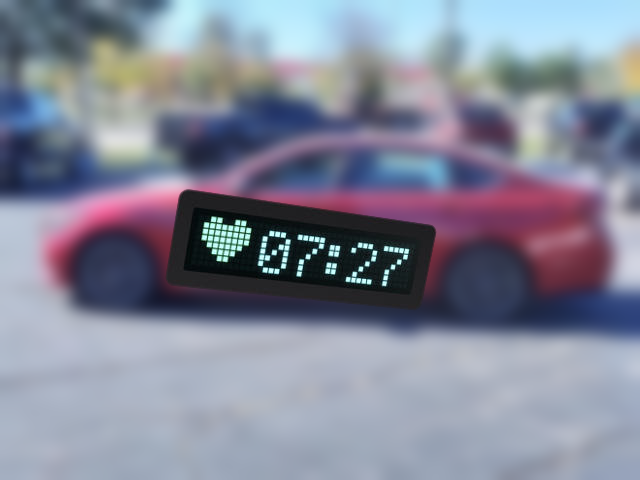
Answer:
7h27
